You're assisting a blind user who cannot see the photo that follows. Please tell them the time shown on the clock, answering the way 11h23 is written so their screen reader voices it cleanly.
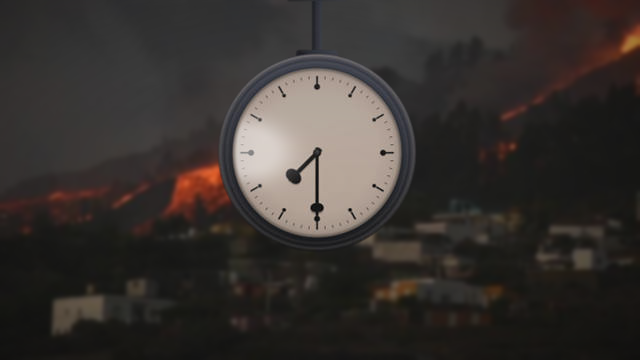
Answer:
7h30
